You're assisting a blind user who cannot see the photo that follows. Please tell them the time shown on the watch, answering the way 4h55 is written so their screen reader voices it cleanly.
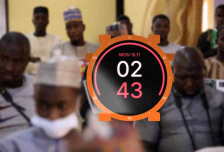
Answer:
2h43
